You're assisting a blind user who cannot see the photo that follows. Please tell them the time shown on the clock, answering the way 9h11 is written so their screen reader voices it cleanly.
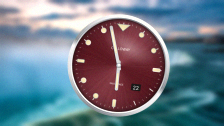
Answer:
5h57
